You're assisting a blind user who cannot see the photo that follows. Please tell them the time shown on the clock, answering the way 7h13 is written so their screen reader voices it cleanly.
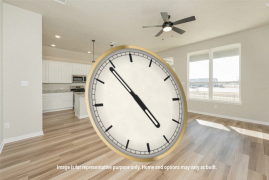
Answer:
4h54
